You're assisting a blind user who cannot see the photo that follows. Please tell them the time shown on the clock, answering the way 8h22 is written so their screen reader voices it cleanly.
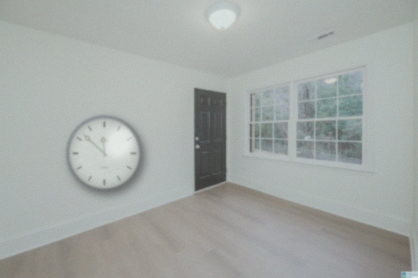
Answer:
11h52
